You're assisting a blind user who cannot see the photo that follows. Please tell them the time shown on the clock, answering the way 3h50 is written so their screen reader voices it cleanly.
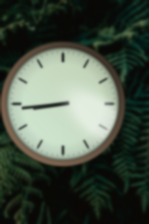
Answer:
8h44
